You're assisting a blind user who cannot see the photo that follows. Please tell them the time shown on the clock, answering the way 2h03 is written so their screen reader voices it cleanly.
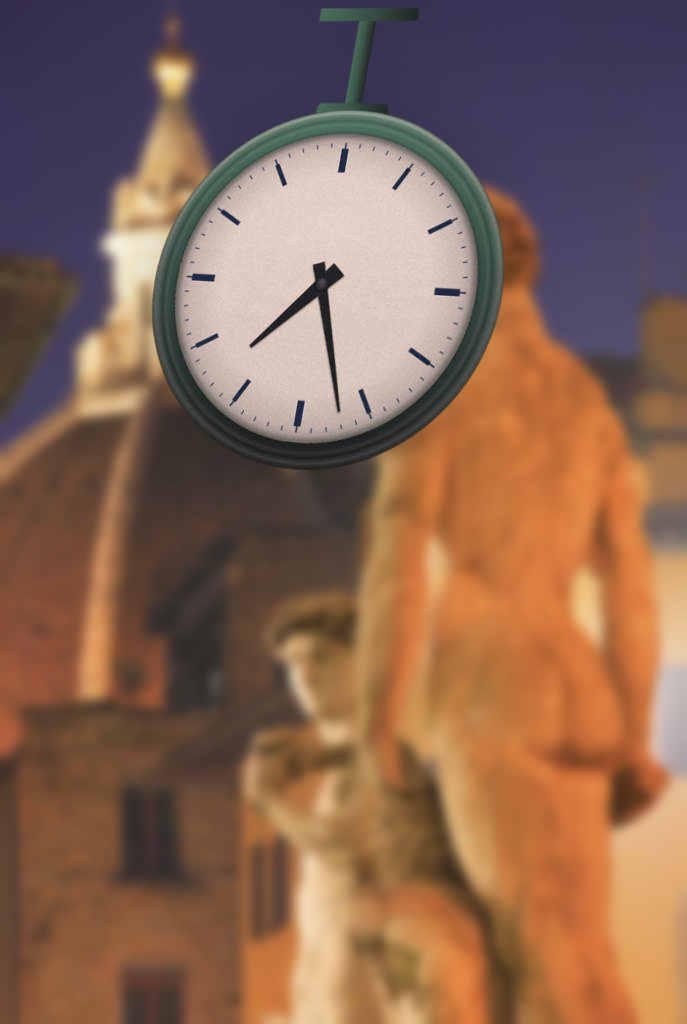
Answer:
7h27
